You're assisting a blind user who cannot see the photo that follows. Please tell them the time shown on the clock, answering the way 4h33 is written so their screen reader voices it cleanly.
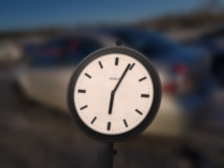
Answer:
6h04
